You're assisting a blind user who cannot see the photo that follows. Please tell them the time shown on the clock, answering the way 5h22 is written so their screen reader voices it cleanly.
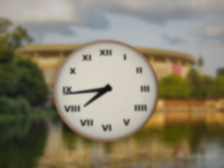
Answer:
7h44
